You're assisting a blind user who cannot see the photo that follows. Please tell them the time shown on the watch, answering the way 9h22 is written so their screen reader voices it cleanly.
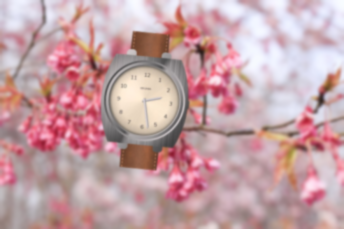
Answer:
2h28
